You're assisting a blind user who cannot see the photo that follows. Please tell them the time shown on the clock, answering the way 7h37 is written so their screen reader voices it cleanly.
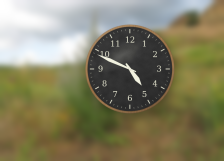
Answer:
4h49
